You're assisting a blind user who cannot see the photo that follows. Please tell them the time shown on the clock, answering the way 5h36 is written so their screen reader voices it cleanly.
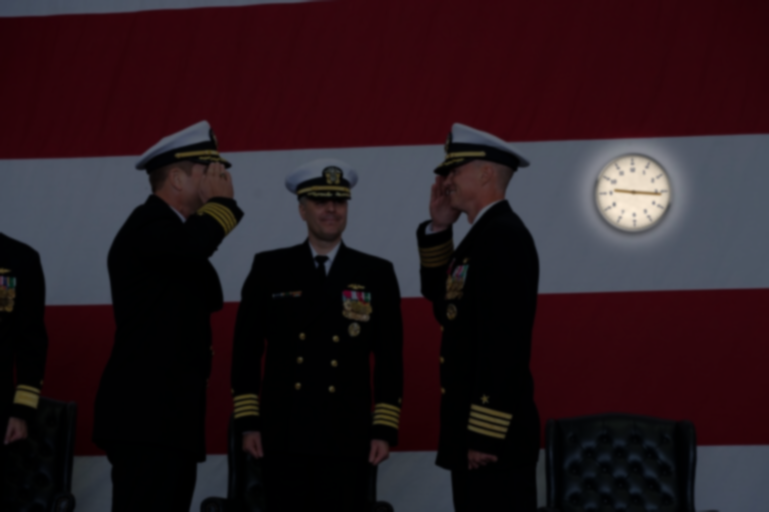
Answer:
9h16
